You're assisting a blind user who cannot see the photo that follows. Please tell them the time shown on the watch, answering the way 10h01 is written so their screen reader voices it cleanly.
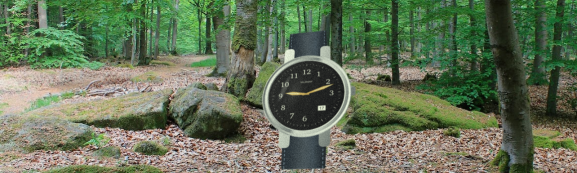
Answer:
9h12
